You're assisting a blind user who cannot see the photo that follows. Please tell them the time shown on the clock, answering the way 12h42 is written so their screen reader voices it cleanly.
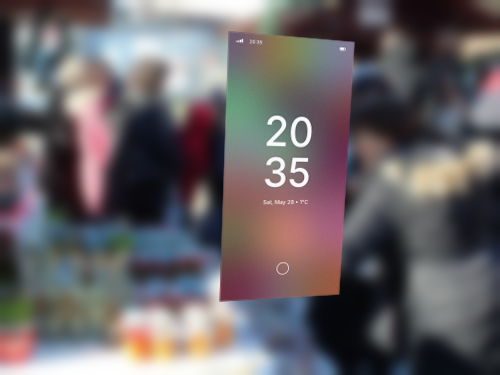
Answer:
20h35
